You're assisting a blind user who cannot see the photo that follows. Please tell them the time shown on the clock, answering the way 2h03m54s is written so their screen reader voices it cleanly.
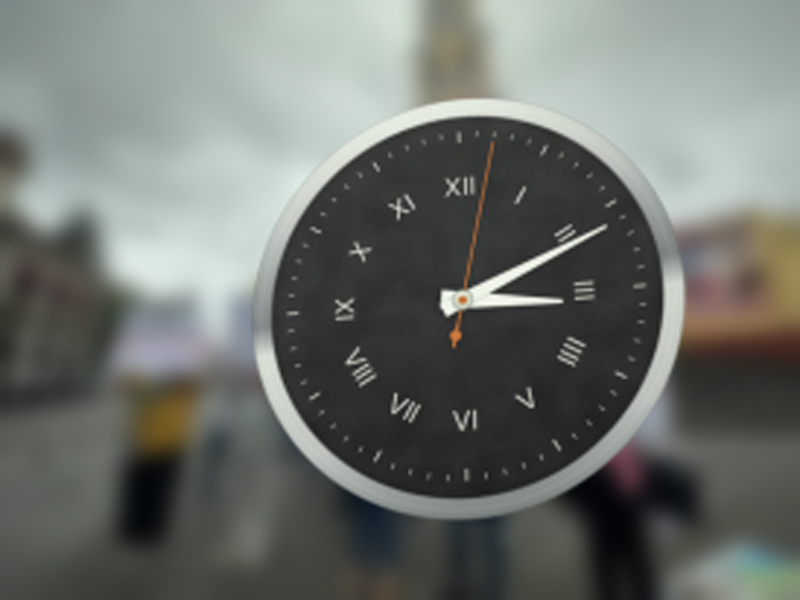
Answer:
3h11m02s
